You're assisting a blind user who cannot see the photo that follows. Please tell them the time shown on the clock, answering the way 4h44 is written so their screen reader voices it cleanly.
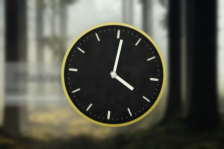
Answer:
4h01
